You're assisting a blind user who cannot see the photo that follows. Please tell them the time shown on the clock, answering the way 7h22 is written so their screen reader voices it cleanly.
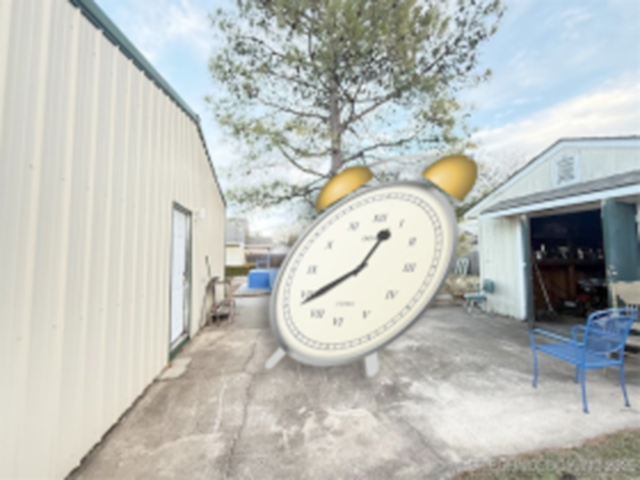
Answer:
12h39
